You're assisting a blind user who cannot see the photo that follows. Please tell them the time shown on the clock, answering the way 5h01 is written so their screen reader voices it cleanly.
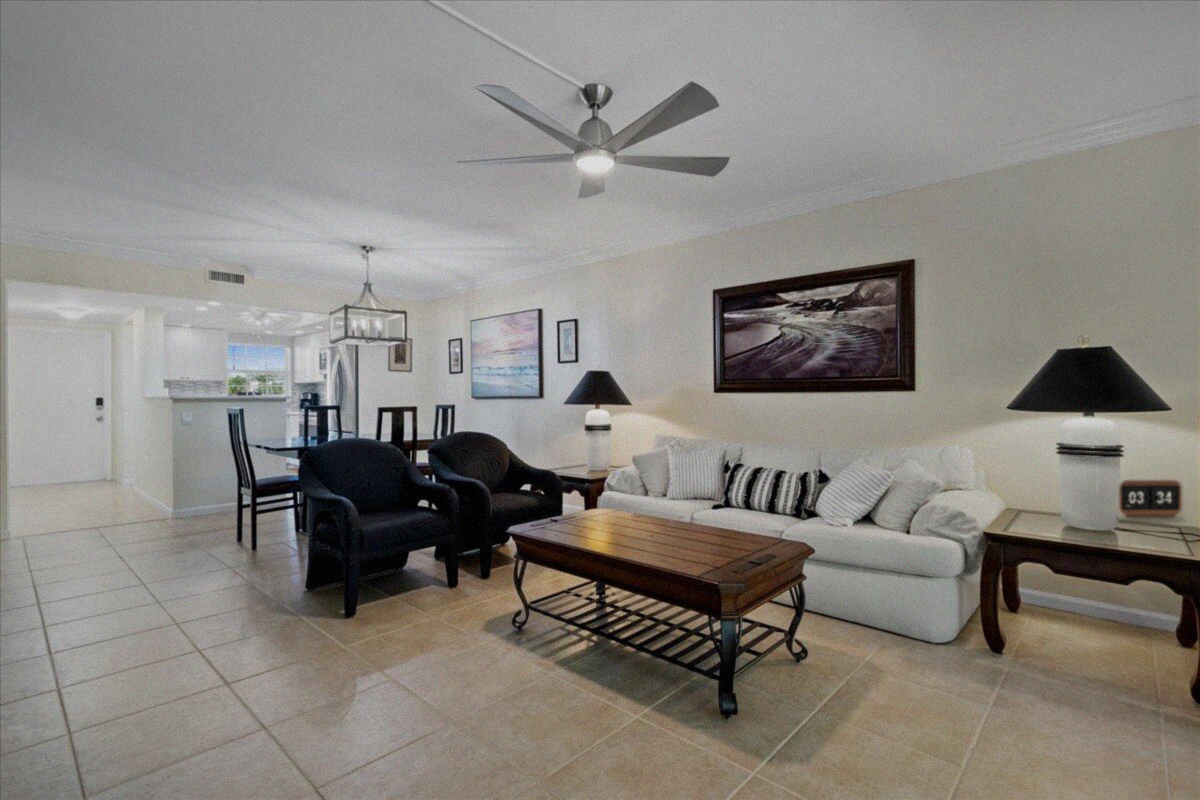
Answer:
3h34
